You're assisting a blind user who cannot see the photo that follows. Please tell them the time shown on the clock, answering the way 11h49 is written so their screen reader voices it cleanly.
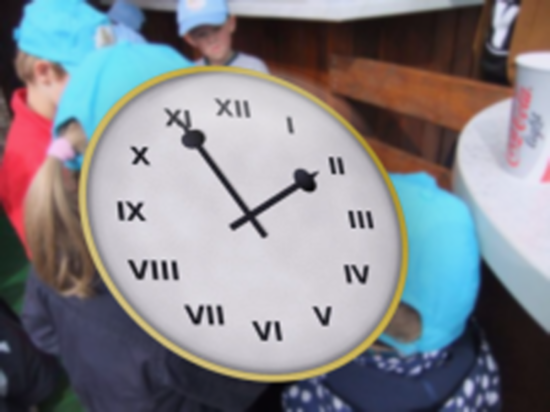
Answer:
1h55
